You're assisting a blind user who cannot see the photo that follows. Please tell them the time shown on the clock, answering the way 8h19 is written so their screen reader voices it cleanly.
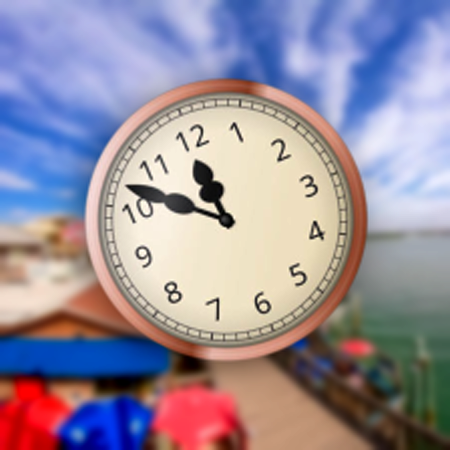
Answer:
11h52
